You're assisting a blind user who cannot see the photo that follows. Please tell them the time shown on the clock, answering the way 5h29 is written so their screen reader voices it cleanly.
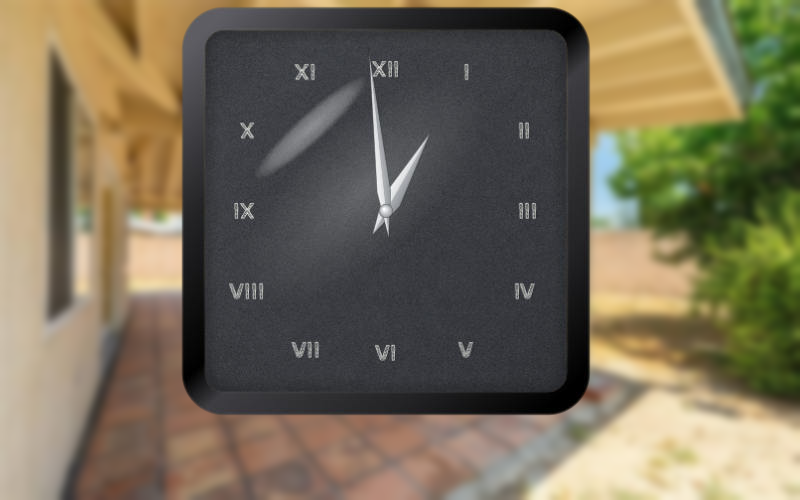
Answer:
12h59
